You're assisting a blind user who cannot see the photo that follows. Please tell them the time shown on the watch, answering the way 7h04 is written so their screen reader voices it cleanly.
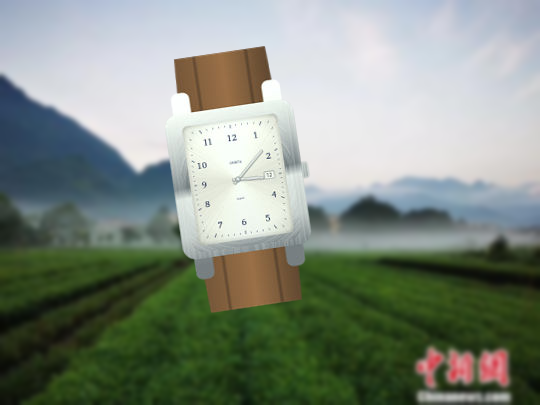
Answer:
3h08
